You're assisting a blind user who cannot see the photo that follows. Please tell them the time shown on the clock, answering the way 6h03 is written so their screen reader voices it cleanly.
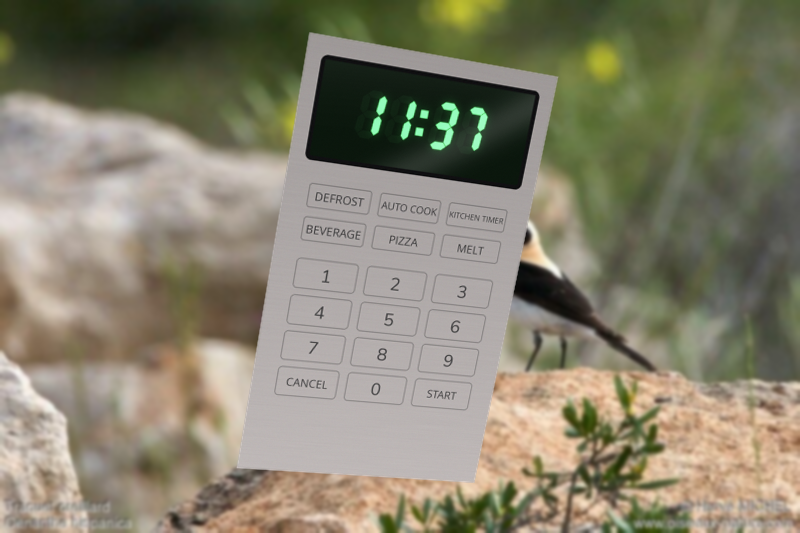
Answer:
11h37
